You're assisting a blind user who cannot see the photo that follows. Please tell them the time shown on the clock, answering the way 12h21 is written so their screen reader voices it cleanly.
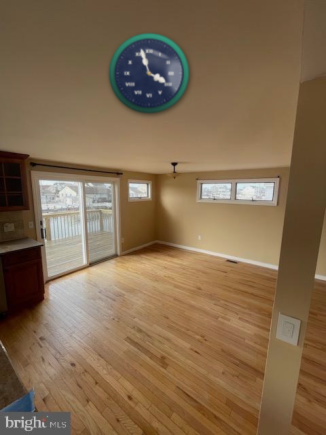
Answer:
3h57
